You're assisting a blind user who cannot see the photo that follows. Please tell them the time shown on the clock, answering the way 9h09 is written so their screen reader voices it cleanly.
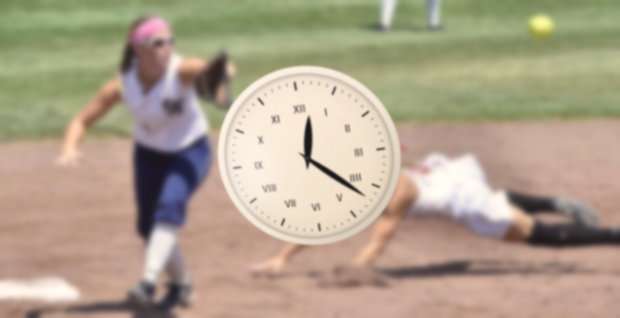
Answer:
12h22
